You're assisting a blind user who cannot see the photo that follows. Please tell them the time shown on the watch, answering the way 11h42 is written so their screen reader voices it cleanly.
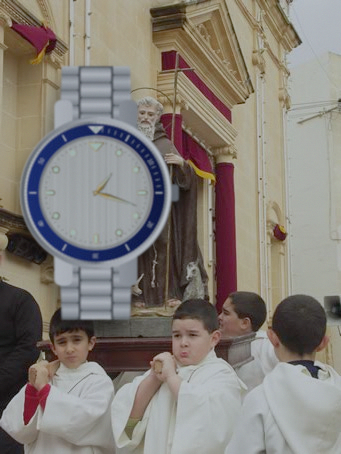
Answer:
1h18
